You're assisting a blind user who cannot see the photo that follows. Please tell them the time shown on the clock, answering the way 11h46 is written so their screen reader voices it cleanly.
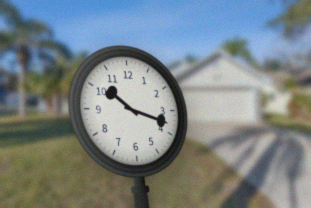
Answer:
10h18
